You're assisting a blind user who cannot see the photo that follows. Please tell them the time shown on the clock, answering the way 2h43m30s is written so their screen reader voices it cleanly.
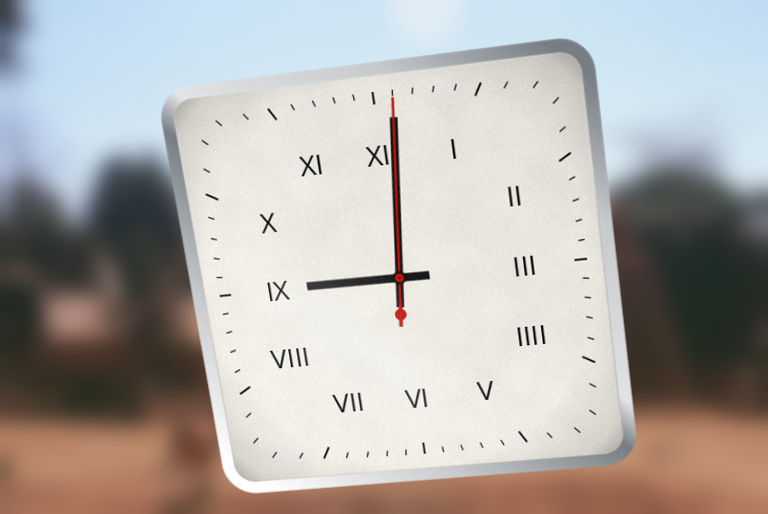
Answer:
9h01m01s
